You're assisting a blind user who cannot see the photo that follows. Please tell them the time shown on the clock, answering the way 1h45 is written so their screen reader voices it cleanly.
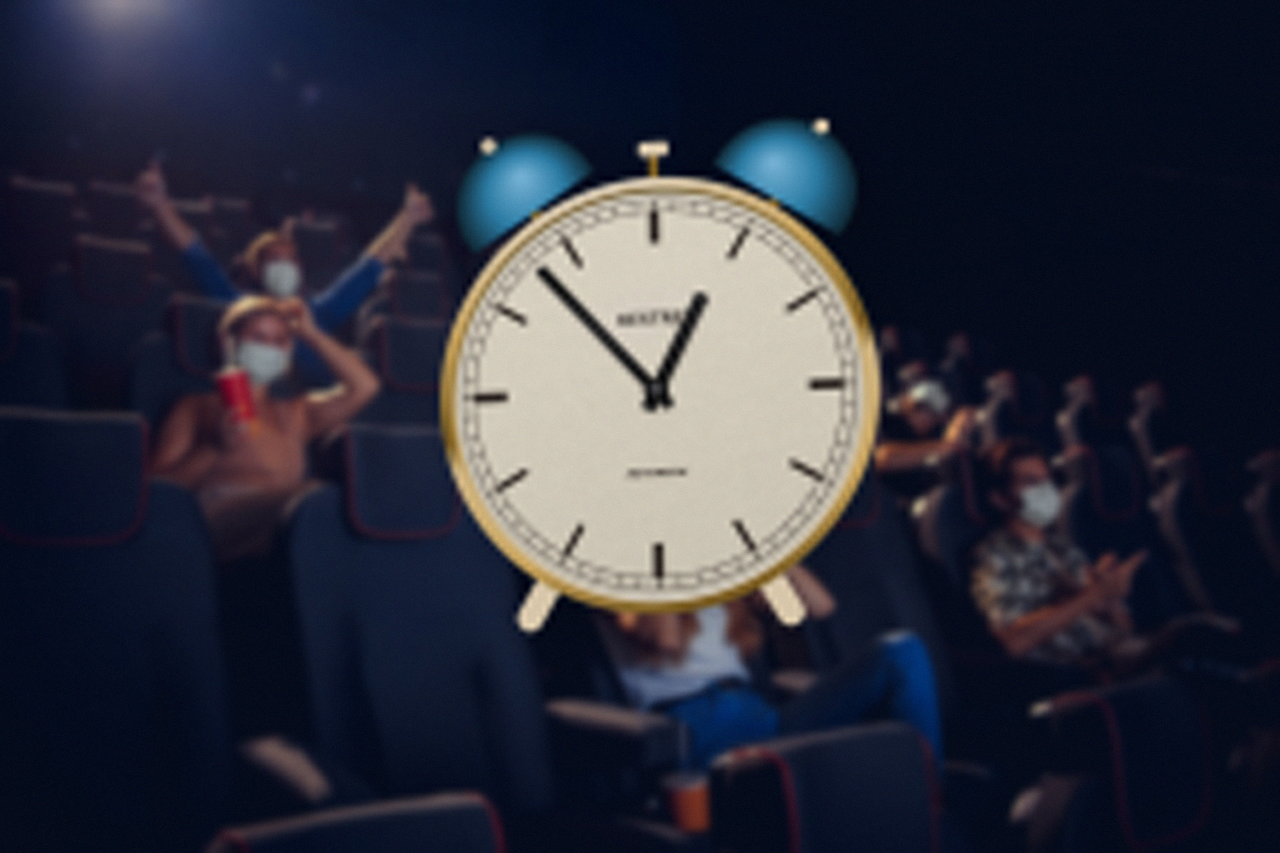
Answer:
12h53
